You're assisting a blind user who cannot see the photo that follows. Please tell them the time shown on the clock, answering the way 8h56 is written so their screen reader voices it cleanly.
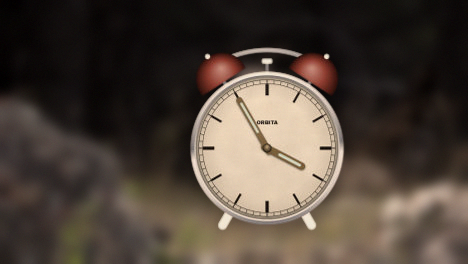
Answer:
3h55
